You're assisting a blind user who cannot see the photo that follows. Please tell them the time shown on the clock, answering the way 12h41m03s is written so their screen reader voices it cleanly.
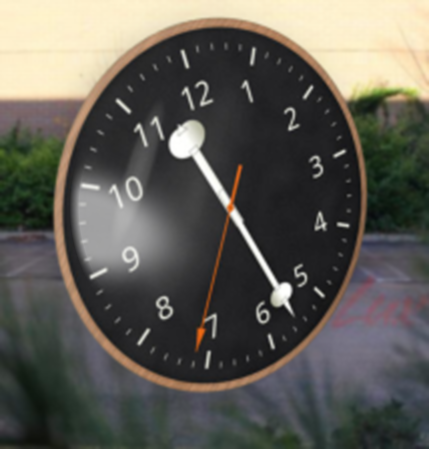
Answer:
11h27m36s
